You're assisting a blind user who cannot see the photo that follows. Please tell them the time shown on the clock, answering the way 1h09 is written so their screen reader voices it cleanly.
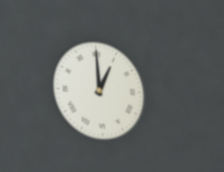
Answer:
1h00
